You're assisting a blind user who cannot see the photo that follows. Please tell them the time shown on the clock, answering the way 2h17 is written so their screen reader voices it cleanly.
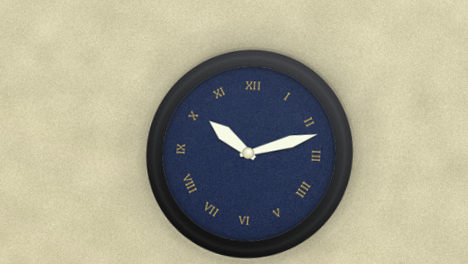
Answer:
10h12
